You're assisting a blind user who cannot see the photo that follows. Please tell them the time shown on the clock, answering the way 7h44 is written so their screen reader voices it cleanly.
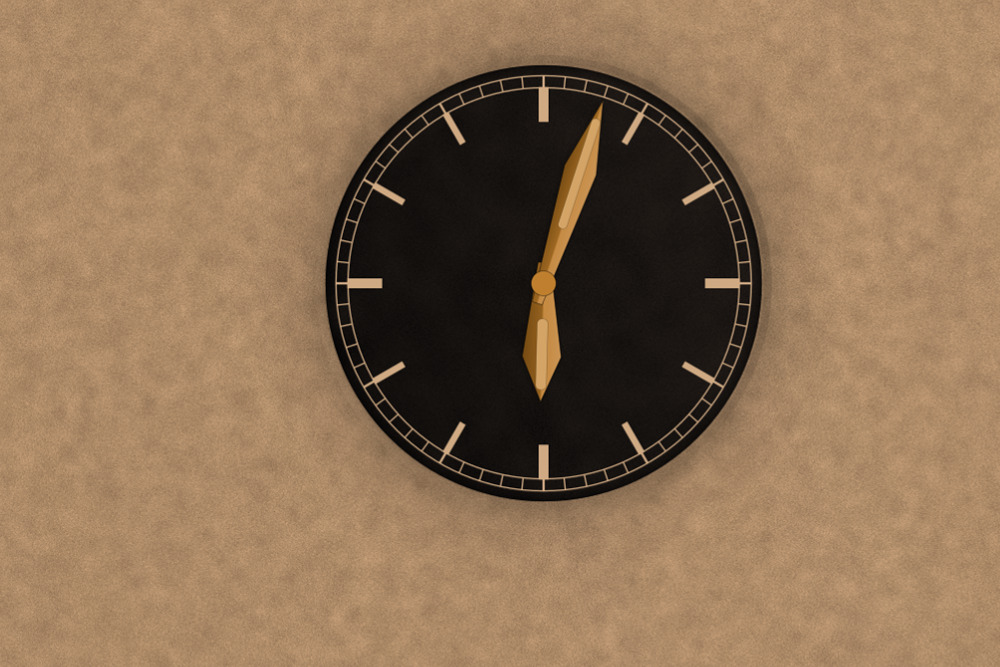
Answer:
6h03
